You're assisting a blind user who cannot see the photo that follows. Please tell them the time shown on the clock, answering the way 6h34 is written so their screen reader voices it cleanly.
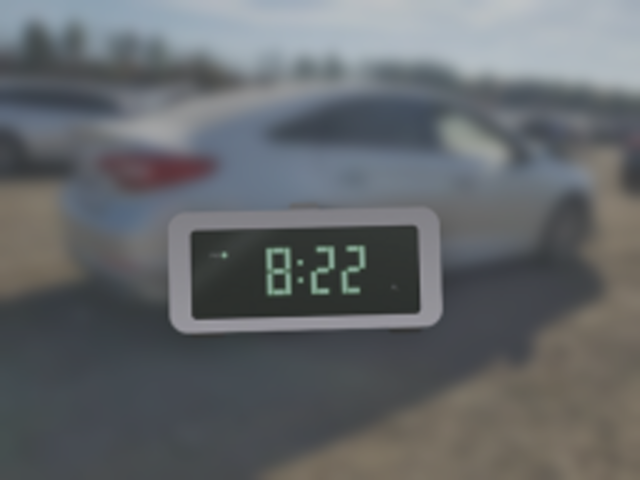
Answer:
8h22
